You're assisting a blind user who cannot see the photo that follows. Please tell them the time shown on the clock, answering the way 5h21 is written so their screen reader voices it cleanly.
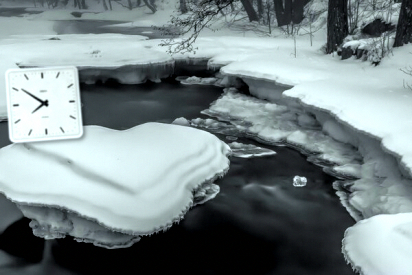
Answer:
7h51
